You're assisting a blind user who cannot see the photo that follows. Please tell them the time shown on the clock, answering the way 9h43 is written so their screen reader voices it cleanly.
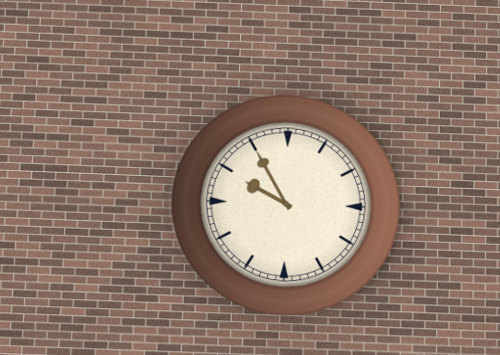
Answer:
9h55
